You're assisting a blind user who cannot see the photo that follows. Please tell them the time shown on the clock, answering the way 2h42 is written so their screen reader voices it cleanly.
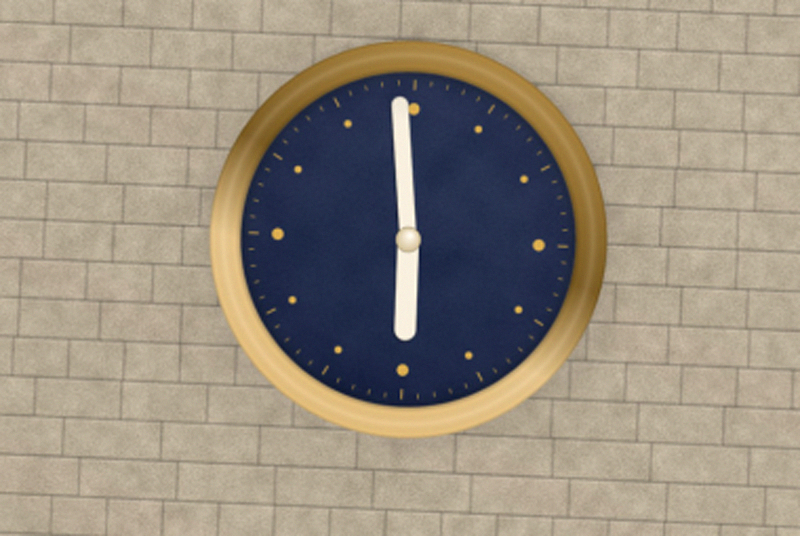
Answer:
5h59
